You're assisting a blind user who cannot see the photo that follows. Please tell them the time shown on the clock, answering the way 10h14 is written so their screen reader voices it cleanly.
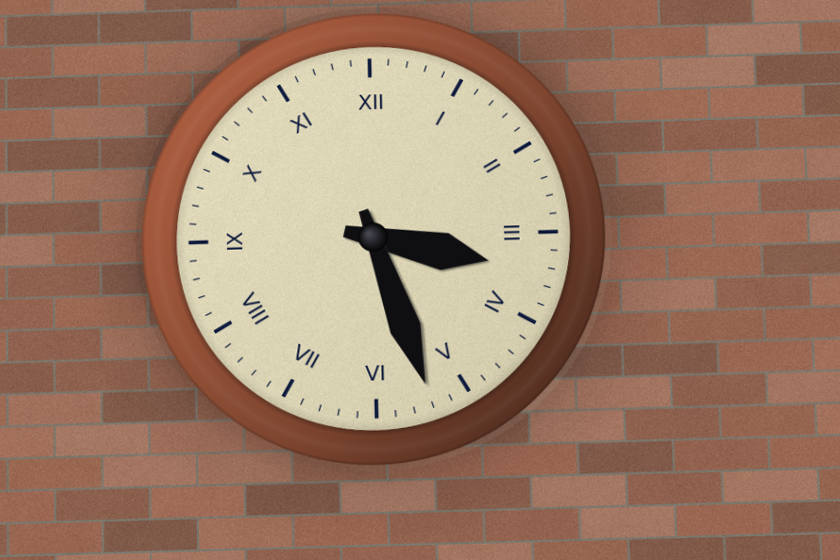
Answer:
3h27
